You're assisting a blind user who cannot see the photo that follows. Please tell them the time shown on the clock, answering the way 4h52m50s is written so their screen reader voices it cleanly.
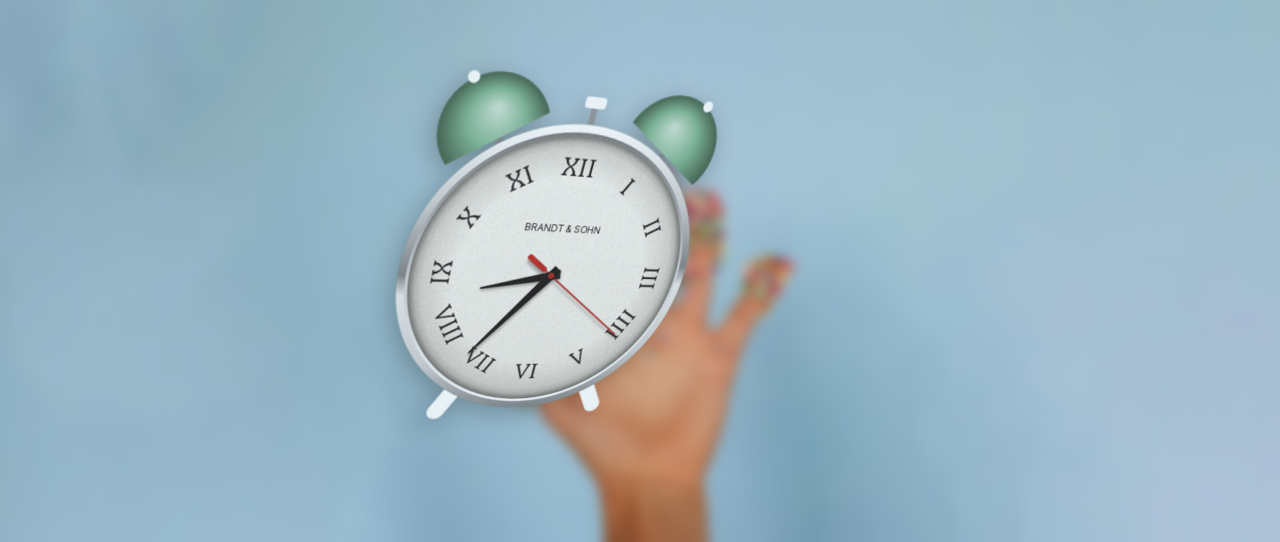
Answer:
8h36m21s
